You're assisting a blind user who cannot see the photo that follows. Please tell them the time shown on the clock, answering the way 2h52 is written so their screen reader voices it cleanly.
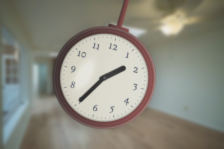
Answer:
1h35
